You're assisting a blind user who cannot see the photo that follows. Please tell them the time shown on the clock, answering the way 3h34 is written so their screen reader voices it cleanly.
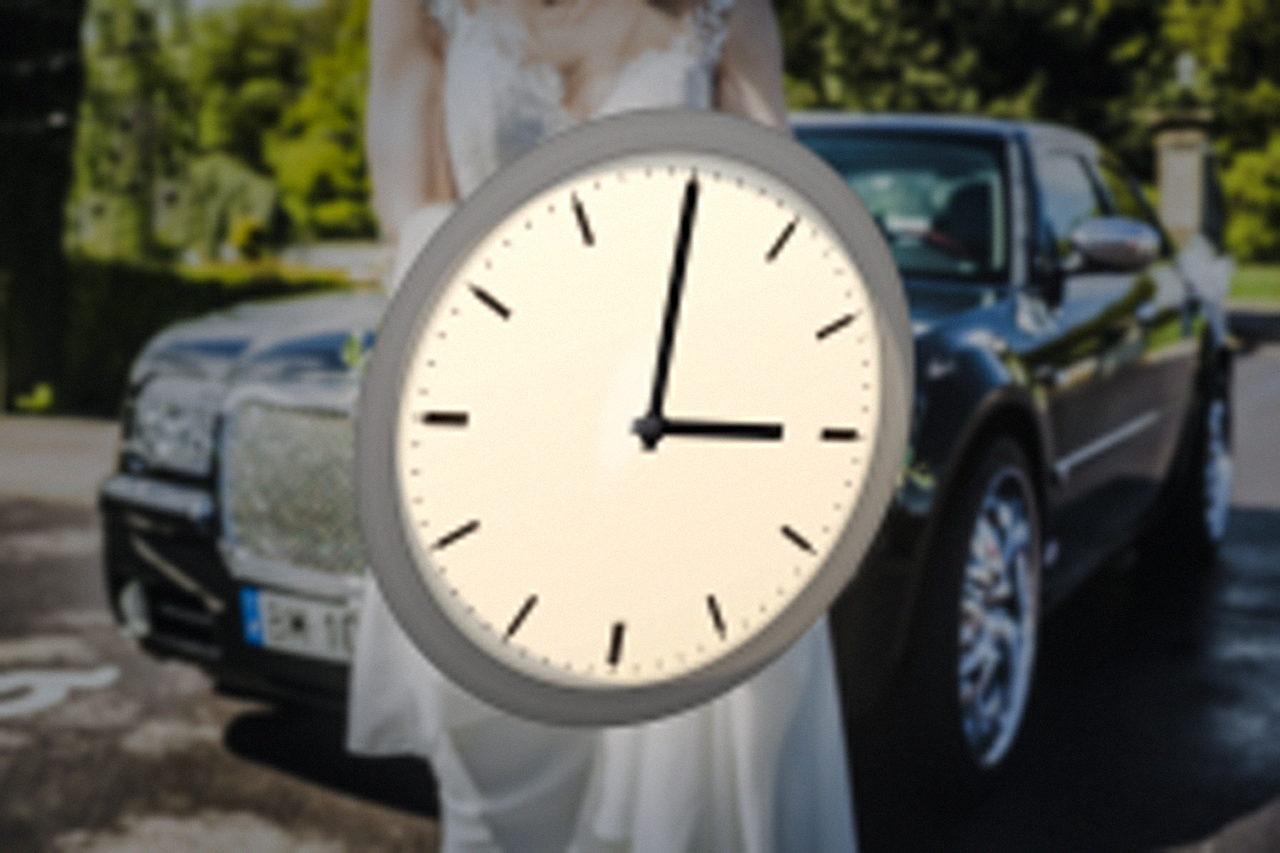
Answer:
3h00
